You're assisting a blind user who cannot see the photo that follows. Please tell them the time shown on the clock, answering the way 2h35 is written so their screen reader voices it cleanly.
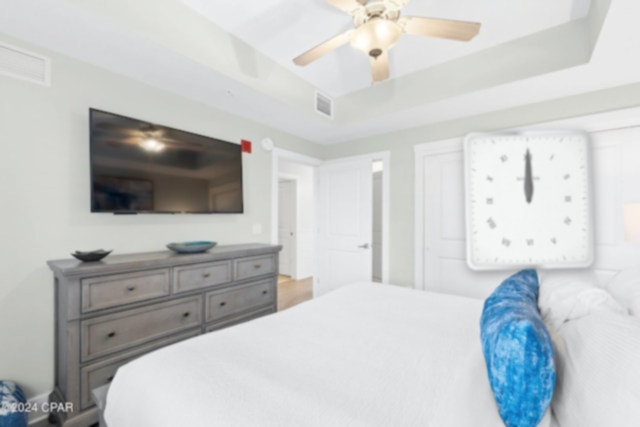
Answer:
12h00
